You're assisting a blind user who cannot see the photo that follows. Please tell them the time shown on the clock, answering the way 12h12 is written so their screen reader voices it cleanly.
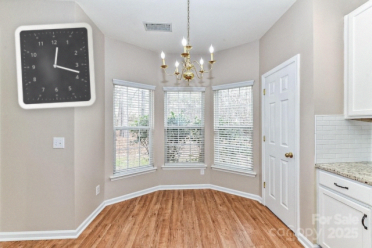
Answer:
12h18
